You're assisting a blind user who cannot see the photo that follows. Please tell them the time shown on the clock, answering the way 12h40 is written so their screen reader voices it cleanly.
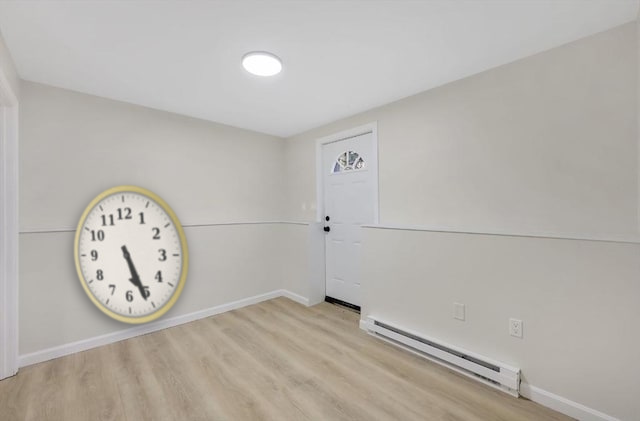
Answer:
5h26
